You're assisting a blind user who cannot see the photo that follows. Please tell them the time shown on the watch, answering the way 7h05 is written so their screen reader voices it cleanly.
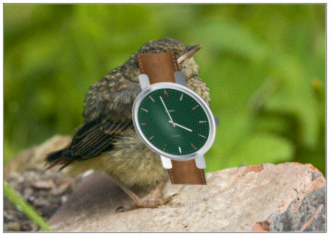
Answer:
3h58
